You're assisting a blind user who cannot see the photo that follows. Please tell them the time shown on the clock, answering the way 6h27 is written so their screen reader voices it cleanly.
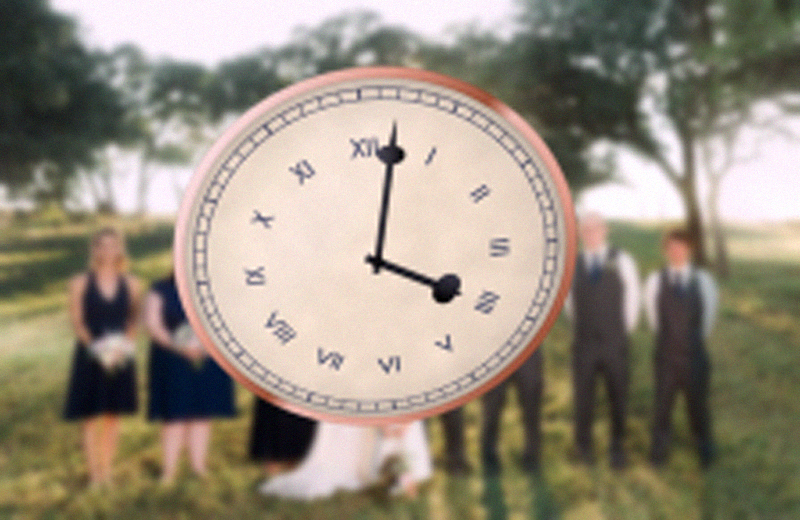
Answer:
4h02
